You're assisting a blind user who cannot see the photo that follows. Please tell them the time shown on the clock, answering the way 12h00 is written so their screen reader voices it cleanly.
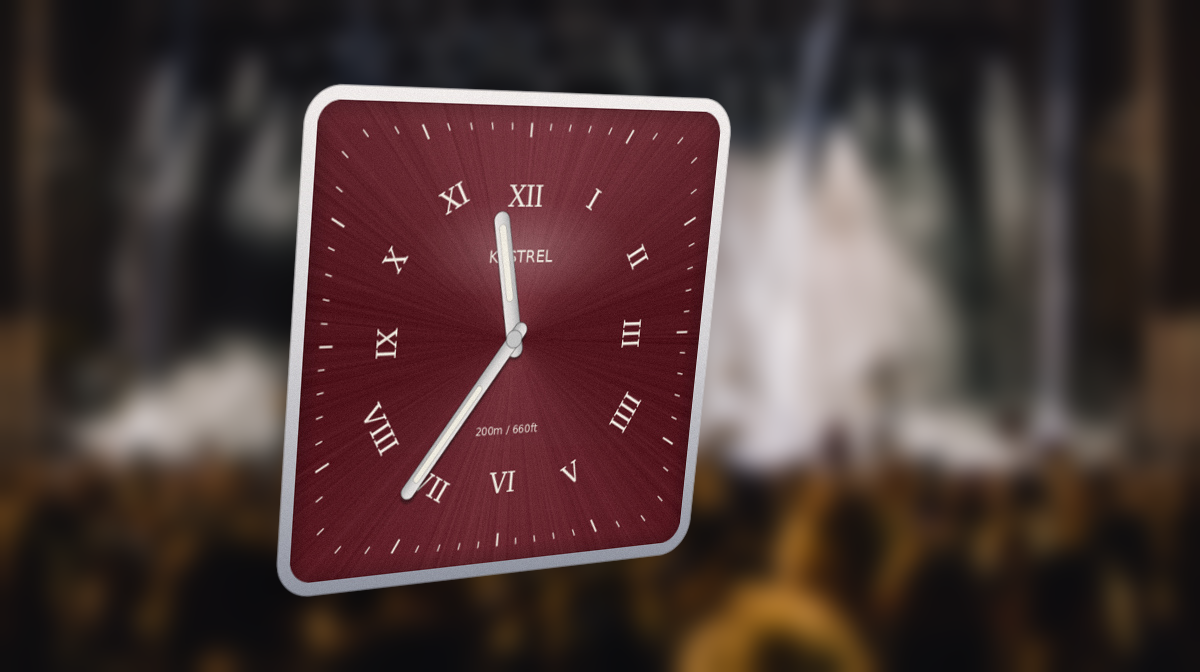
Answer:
11h36
